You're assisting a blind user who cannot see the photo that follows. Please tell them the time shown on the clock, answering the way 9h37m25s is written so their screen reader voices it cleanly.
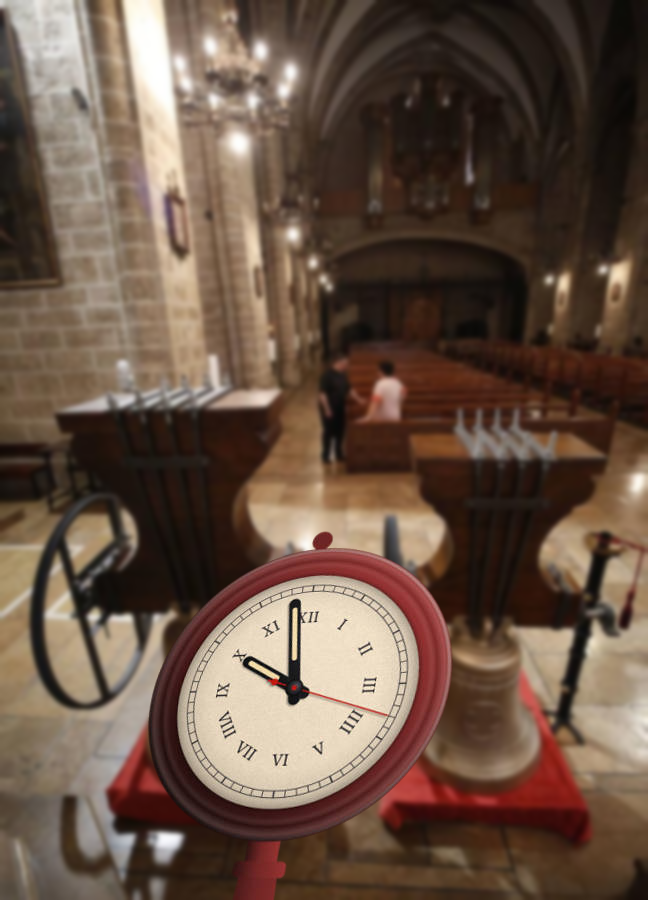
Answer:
9h58m18s
